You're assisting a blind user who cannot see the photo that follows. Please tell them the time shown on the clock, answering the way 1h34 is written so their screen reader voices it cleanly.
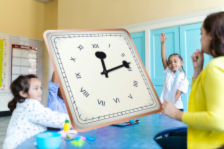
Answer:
12h13
